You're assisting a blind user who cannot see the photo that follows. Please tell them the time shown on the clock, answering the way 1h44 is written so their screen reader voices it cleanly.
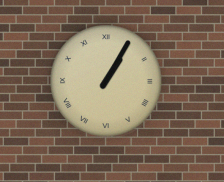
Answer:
1h05
